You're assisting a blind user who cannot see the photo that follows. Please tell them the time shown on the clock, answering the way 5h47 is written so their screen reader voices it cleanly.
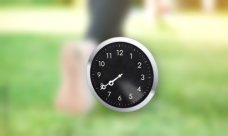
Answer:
7h39
